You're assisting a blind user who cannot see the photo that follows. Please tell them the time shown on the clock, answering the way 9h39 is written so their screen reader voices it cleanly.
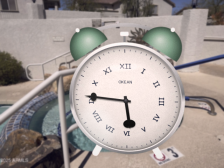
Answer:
5h46
